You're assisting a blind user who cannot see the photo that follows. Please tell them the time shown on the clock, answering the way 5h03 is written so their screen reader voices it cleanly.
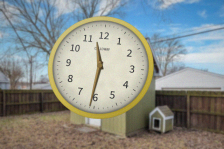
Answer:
11h31
